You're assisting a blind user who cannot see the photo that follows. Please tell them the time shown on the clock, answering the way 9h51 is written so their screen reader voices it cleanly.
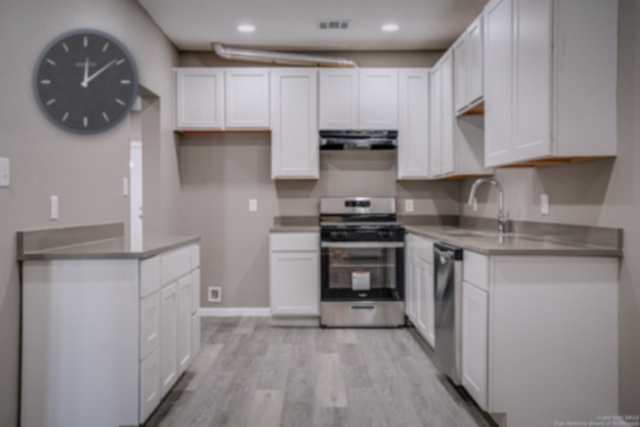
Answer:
12h09
